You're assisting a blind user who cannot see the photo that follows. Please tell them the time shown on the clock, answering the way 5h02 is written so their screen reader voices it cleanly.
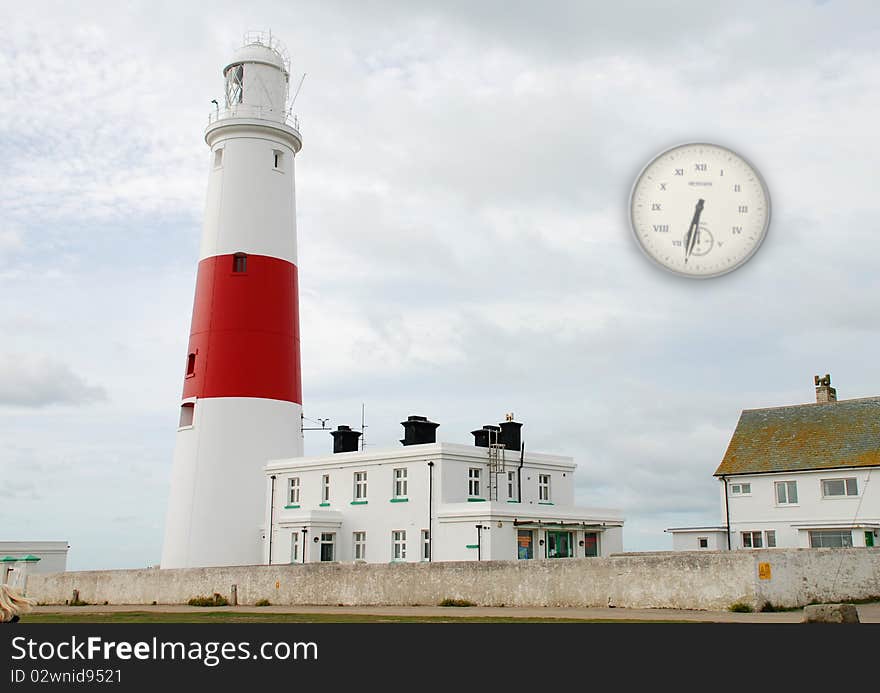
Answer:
6h32
